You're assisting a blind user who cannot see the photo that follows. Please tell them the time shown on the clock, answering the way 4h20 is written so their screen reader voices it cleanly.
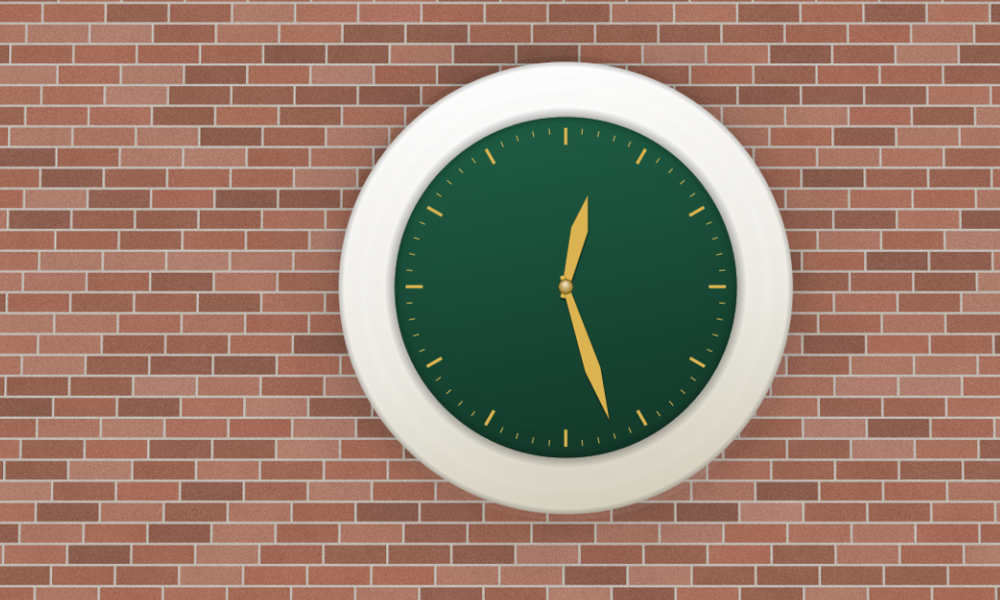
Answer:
12h27
